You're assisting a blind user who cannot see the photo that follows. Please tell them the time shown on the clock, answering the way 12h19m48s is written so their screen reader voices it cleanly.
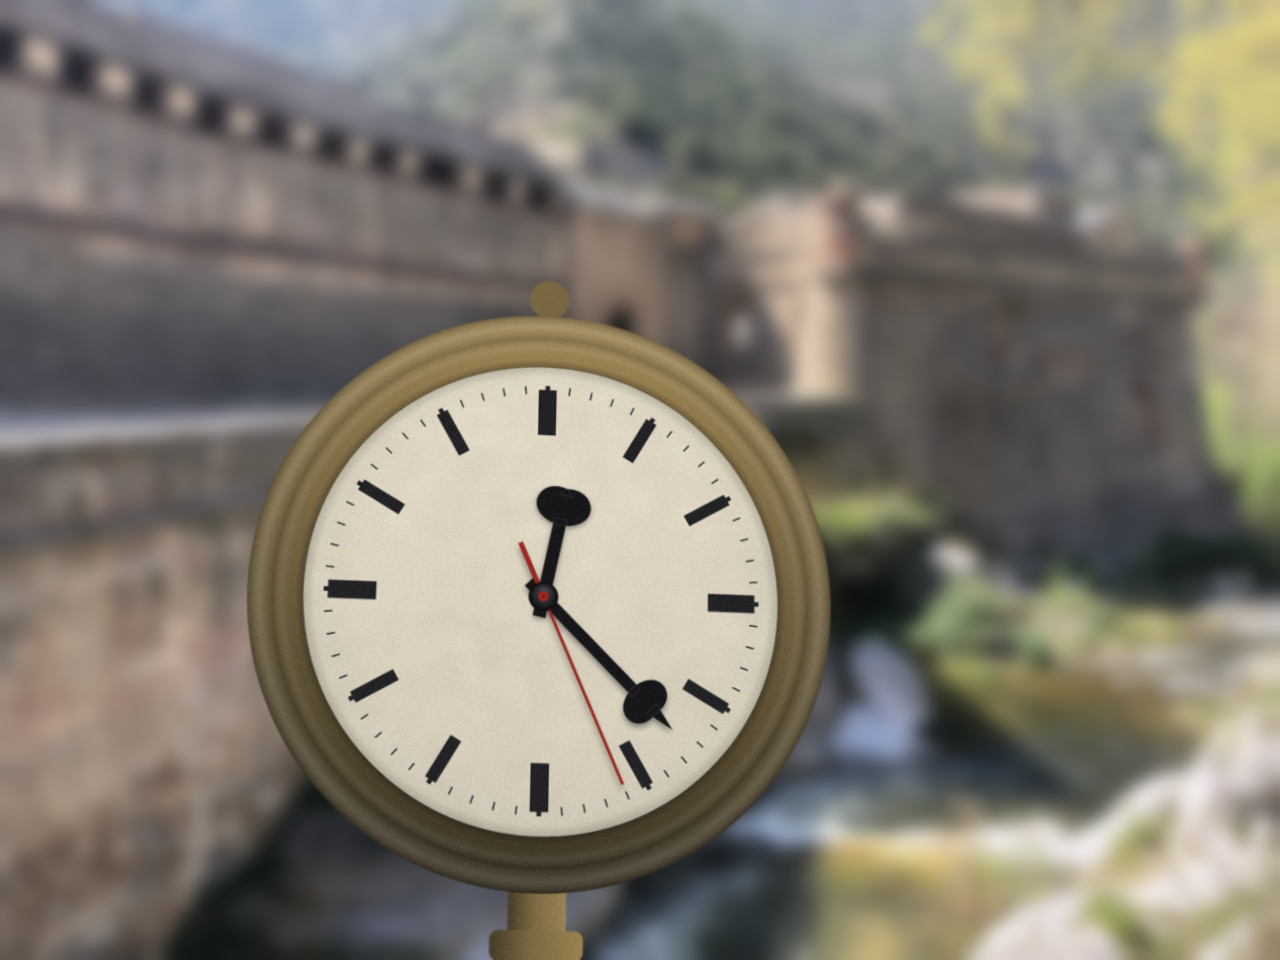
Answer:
12h22m26s
